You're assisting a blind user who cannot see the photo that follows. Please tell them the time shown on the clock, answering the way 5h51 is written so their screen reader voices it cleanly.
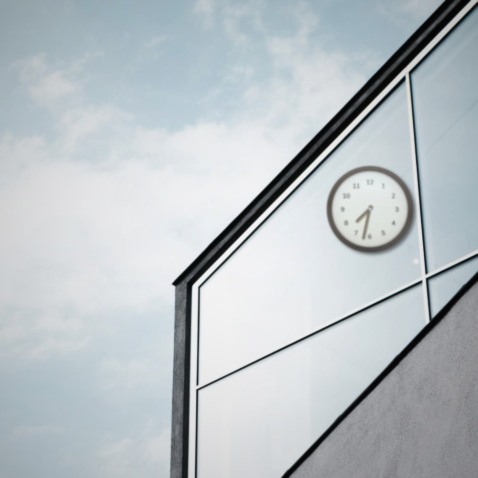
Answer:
7h32
